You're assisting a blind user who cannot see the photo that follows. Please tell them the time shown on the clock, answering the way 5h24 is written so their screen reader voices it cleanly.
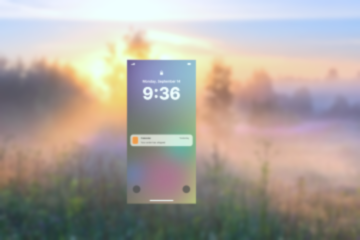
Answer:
9h36
